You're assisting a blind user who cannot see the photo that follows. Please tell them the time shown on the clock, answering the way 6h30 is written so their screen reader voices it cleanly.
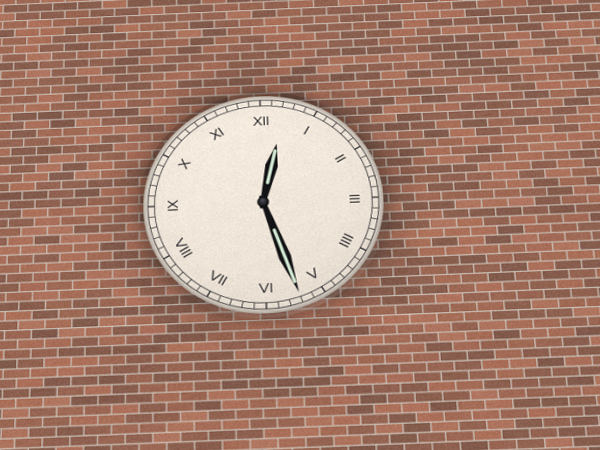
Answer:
12h27
